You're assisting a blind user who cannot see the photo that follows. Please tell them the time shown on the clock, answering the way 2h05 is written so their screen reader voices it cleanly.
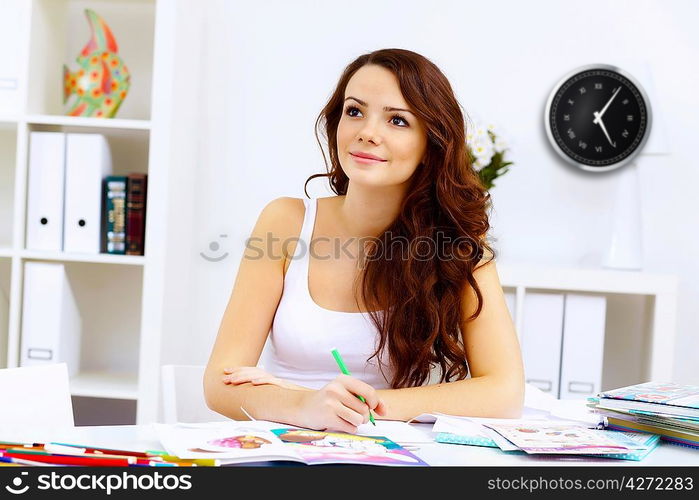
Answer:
5h06
